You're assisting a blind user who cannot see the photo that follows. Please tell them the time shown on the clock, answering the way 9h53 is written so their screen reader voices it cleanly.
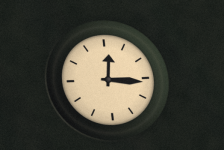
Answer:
12h16
